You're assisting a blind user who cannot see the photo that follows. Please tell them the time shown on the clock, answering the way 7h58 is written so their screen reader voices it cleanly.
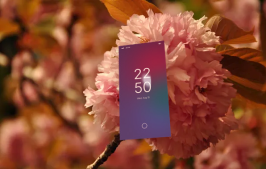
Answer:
22h50
